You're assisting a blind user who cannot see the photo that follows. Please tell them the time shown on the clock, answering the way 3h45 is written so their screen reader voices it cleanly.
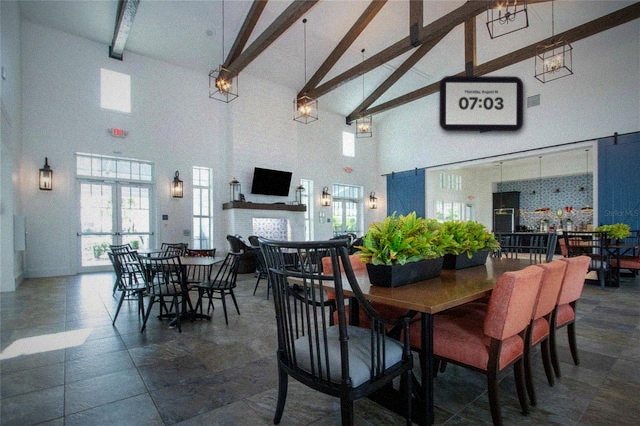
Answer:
7h03
